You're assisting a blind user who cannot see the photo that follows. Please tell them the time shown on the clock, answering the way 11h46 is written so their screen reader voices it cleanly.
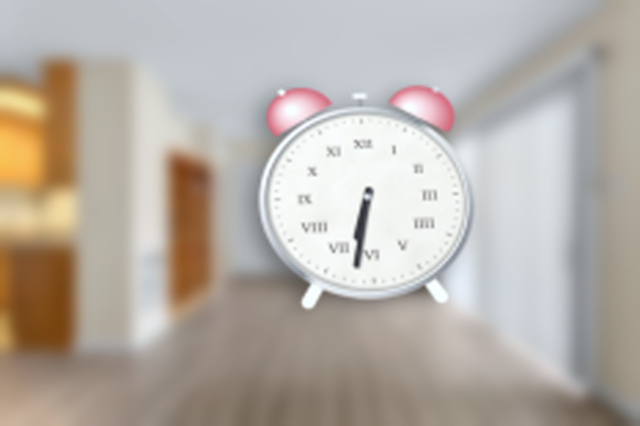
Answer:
6h32
